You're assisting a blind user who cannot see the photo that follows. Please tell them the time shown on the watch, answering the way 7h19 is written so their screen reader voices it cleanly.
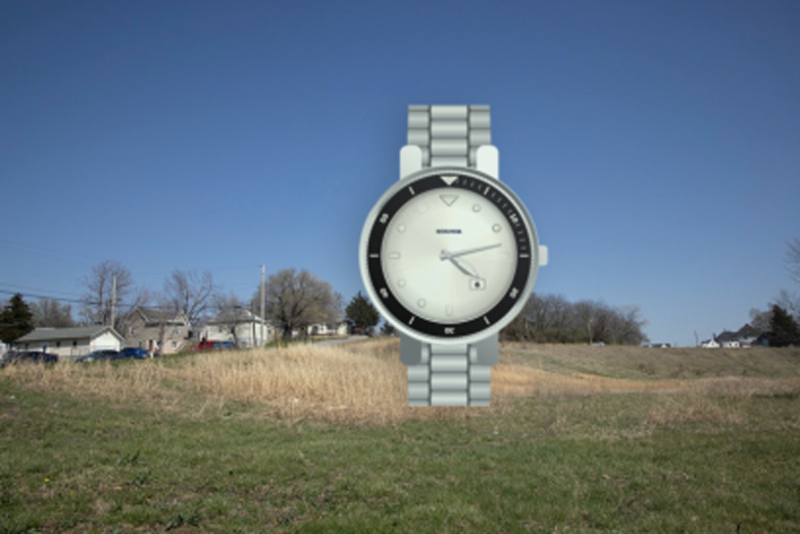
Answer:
4h13
